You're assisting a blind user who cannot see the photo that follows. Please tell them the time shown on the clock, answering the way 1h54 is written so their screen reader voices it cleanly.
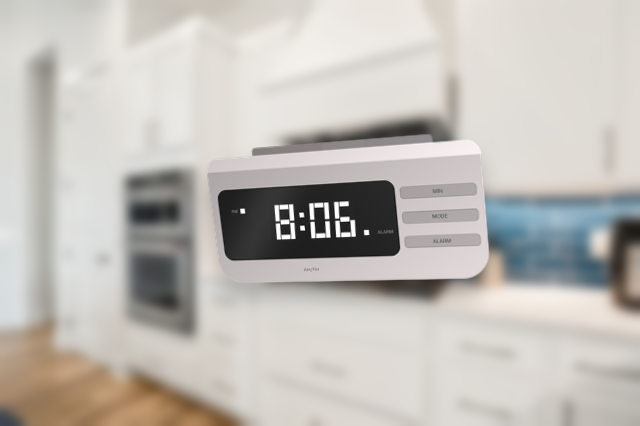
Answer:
8h06
